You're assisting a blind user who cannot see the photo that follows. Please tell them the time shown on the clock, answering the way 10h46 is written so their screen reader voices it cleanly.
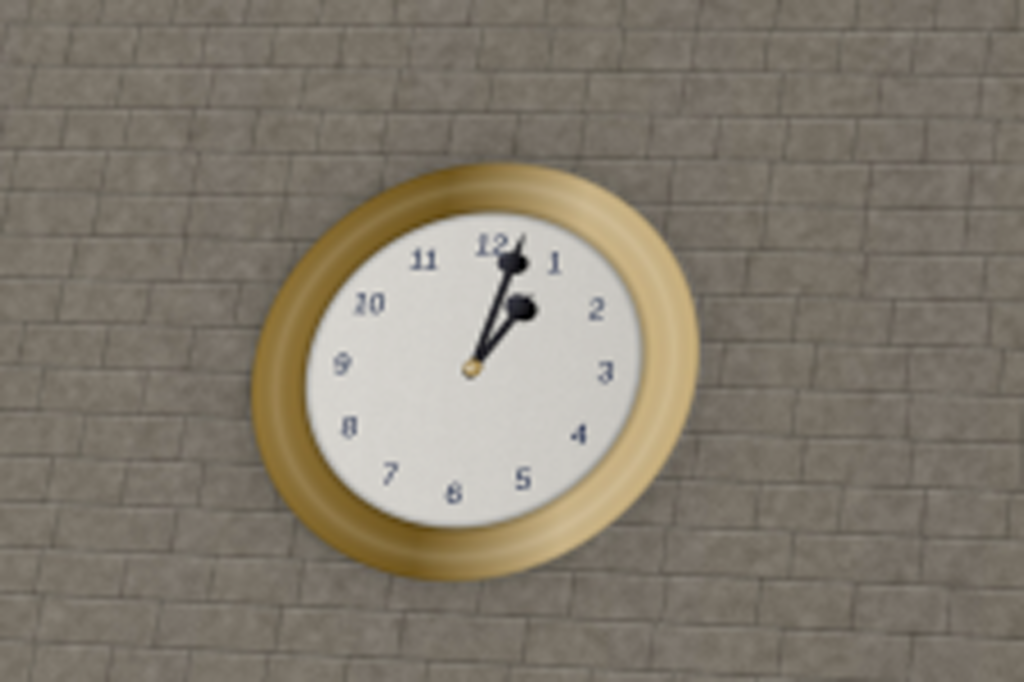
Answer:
1h02
